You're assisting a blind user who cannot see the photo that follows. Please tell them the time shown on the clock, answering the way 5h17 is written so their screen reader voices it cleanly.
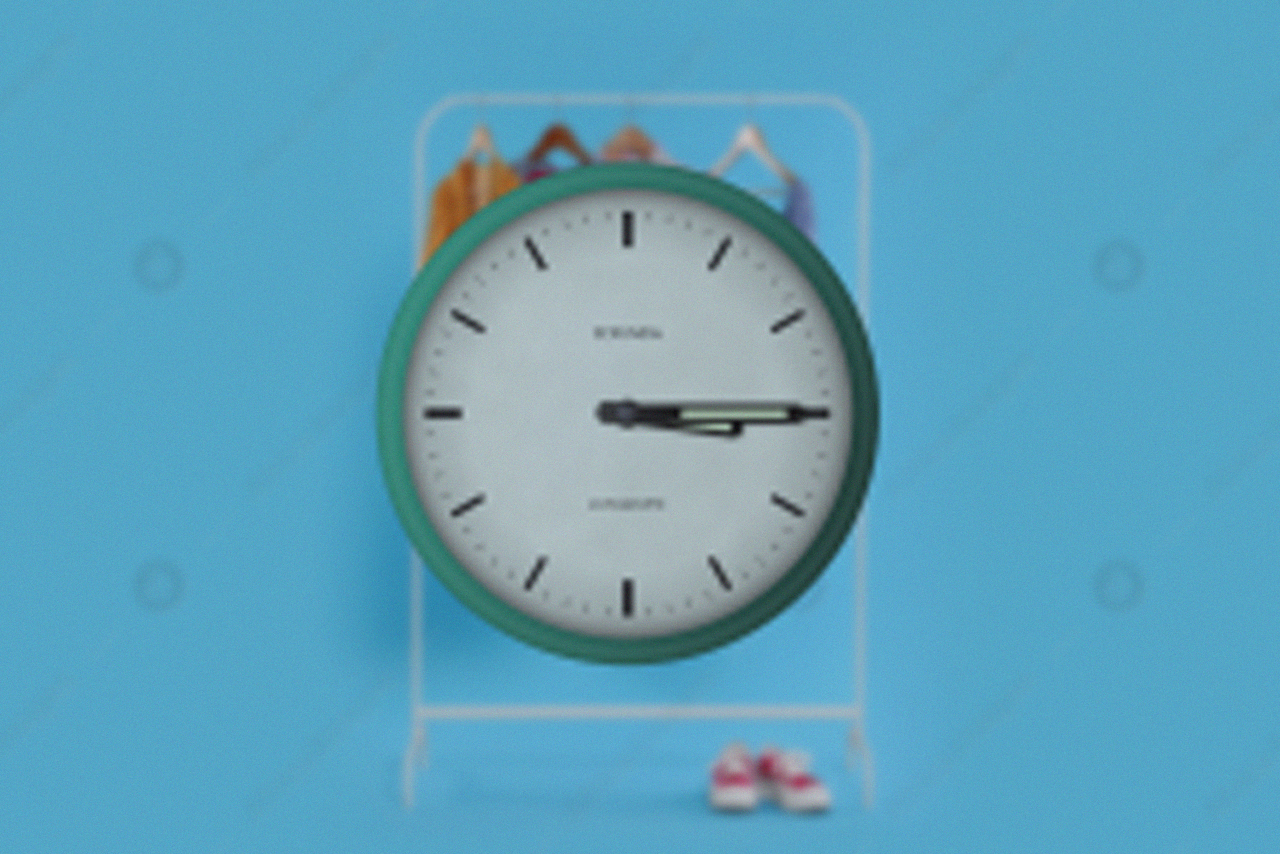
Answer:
3h15
